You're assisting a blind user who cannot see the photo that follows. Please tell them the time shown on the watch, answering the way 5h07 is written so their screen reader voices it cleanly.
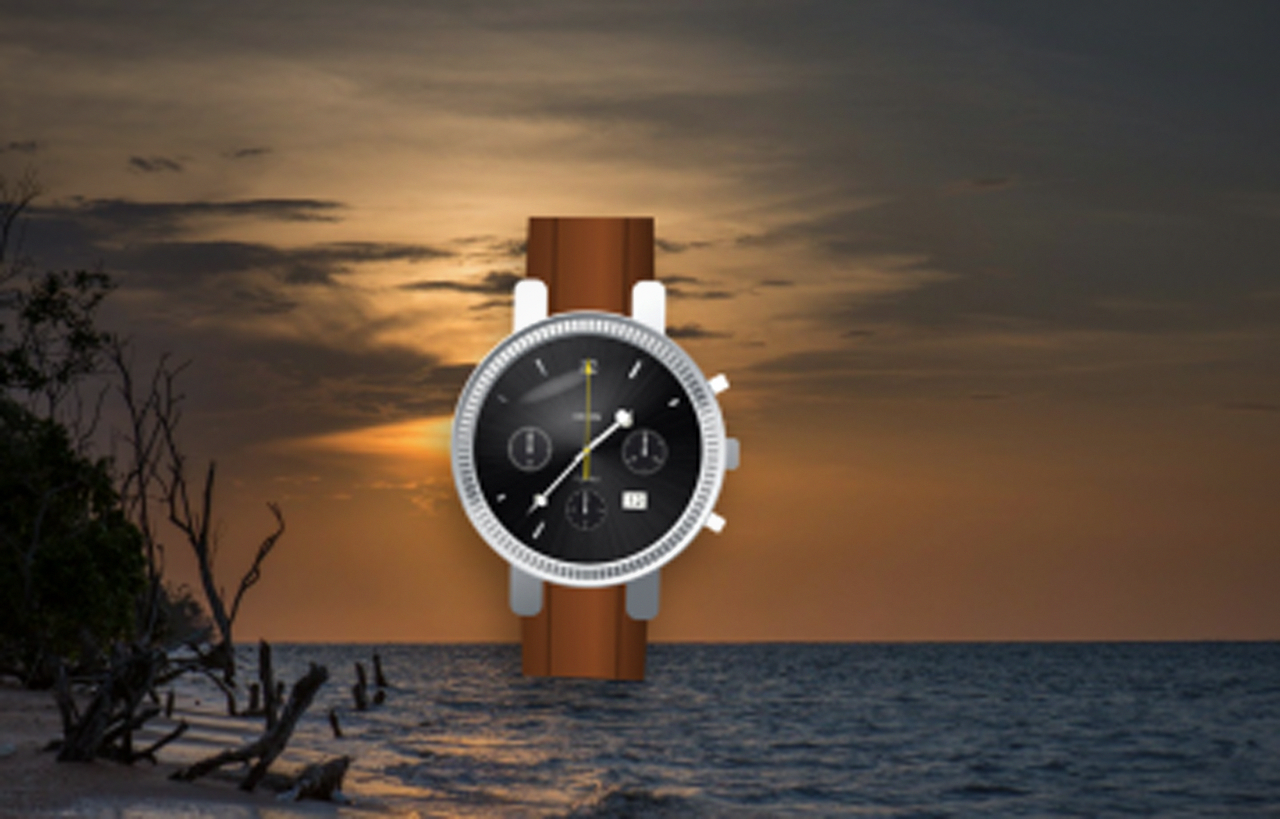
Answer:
1h37
